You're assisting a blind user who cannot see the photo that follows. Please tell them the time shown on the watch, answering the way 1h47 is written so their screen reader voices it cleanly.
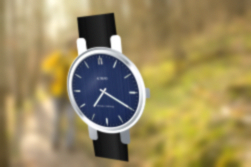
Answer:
7h20
